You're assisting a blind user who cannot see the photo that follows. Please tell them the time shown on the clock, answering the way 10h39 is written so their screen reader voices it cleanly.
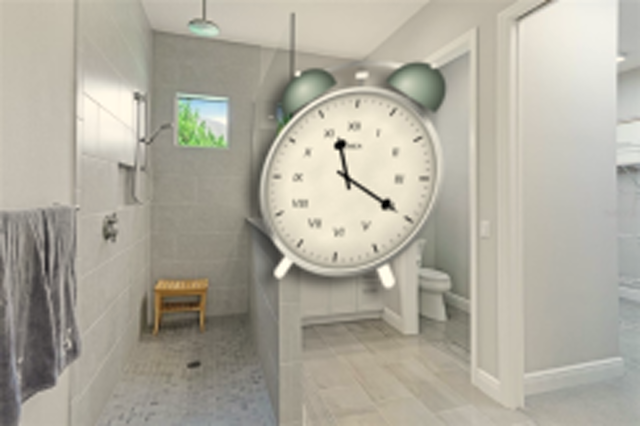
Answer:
11h20
